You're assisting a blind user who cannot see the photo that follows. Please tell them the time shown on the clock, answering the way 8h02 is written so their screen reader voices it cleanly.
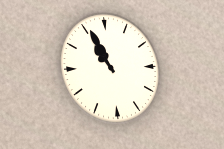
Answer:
10h56
